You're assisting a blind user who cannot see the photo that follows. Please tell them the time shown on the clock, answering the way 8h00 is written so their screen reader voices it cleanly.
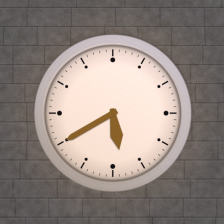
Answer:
5h40
